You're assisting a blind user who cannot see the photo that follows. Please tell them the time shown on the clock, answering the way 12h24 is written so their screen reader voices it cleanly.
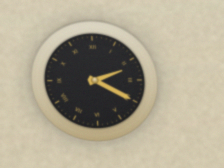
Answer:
2h20
